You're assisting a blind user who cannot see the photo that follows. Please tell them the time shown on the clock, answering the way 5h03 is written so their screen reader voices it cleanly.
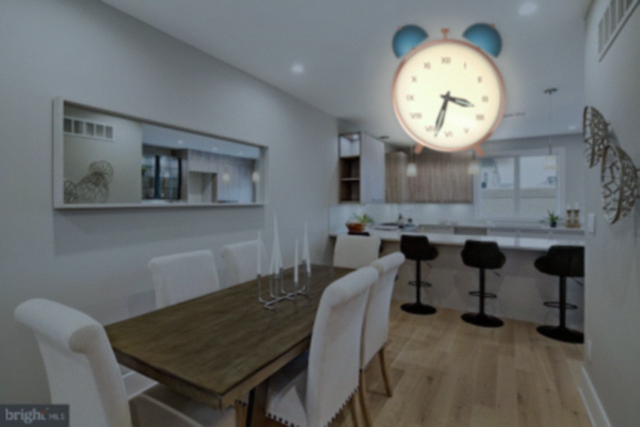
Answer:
3h33
